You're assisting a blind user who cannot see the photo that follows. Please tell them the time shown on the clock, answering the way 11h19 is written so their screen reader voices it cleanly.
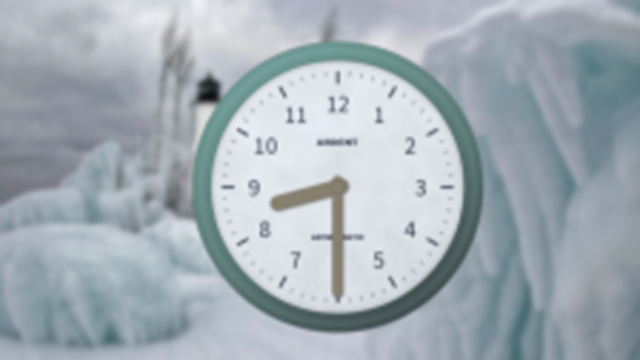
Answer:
8h30
